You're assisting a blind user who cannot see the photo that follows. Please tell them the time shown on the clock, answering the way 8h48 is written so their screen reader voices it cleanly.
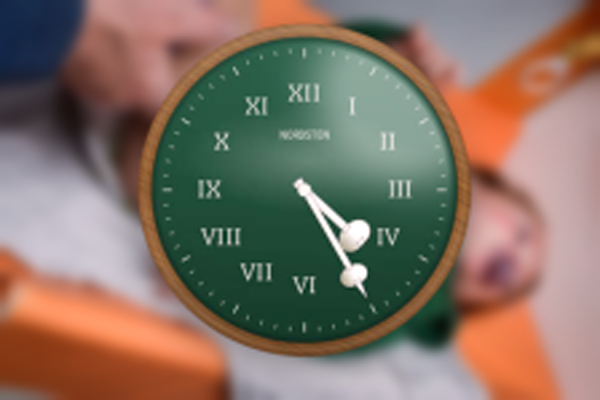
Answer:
4h25
